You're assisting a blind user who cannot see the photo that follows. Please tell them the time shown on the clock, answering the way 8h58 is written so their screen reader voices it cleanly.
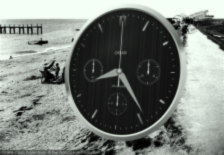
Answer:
8h24
